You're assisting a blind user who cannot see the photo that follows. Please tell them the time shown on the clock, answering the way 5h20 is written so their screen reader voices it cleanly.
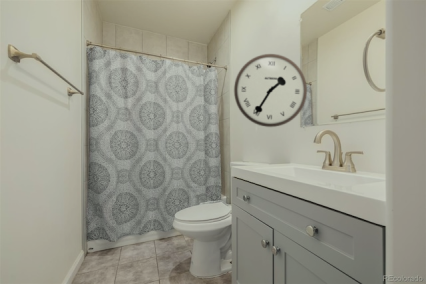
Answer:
1h35
